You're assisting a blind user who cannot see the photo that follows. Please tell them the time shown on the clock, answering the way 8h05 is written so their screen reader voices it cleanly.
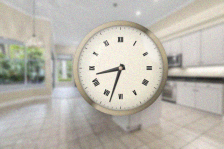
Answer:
8h33
